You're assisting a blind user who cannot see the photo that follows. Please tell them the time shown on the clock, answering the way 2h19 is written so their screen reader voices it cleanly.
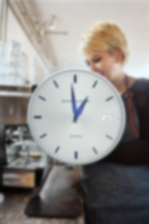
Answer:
12h59
